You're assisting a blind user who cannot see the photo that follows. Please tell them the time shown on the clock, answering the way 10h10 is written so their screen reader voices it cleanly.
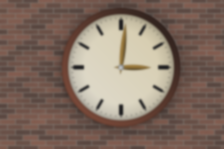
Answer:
3h01
